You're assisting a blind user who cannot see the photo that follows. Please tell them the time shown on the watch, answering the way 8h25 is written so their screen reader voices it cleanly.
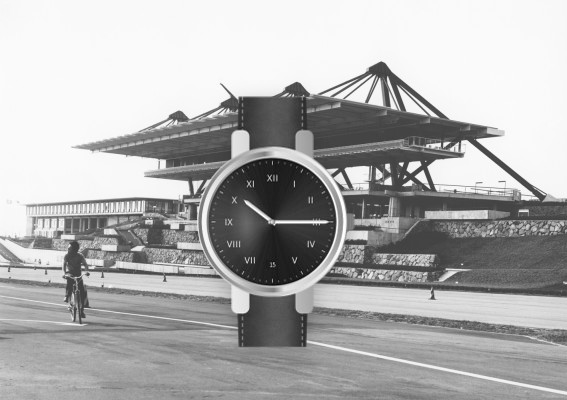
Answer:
10h15
